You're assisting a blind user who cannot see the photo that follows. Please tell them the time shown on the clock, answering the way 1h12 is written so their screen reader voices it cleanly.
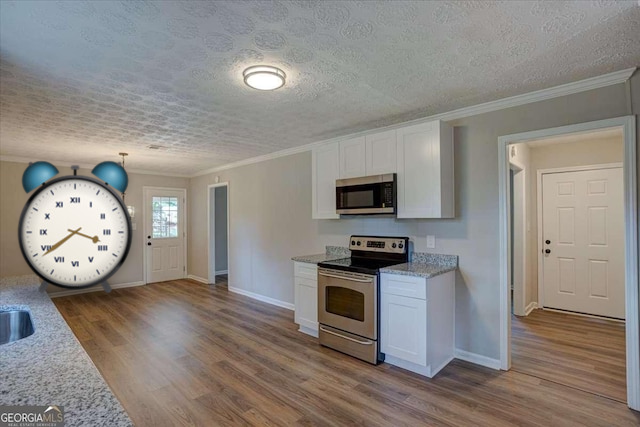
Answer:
3h39
